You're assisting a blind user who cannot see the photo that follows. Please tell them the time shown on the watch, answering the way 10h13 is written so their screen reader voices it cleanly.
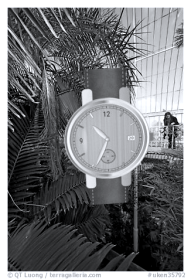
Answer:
10h34
